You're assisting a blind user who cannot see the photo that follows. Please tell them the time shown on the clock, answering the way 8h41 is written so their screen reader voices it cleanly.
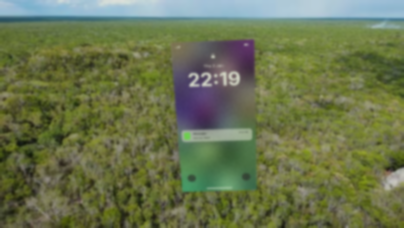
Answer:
22h19
